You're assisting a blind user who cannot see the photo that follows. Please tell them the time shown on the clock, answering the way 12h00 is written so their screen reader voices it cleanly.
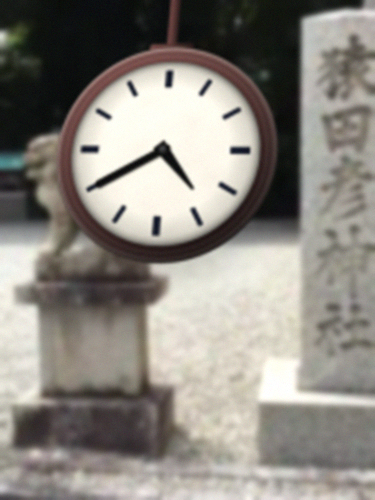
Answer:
4h40
